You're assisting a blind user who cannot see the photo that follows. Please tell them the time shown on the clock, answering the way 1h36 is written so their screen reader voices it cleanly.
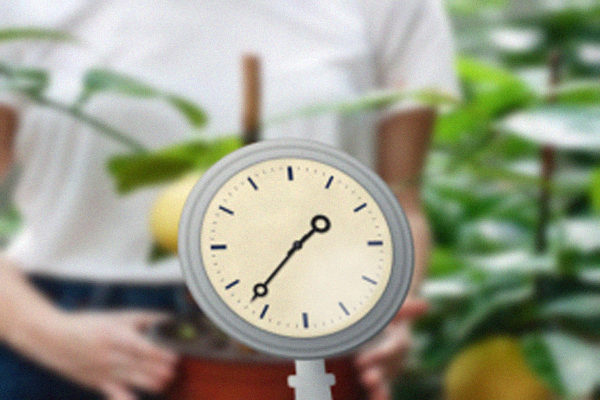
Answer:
1h37
